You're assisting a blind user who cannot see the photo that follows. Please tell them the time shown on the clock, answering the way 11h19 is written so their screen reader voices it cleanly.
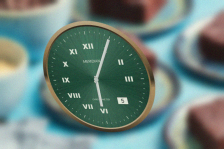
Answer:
6h05
